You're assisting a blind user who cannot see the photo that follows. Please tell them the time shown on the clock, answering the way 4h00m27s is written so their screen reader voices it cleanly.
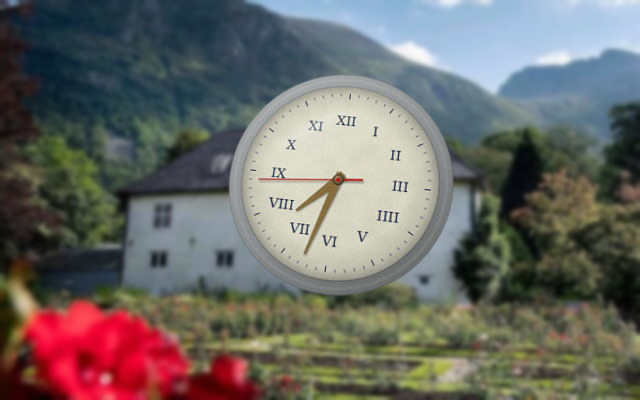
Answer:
7h32m44s
